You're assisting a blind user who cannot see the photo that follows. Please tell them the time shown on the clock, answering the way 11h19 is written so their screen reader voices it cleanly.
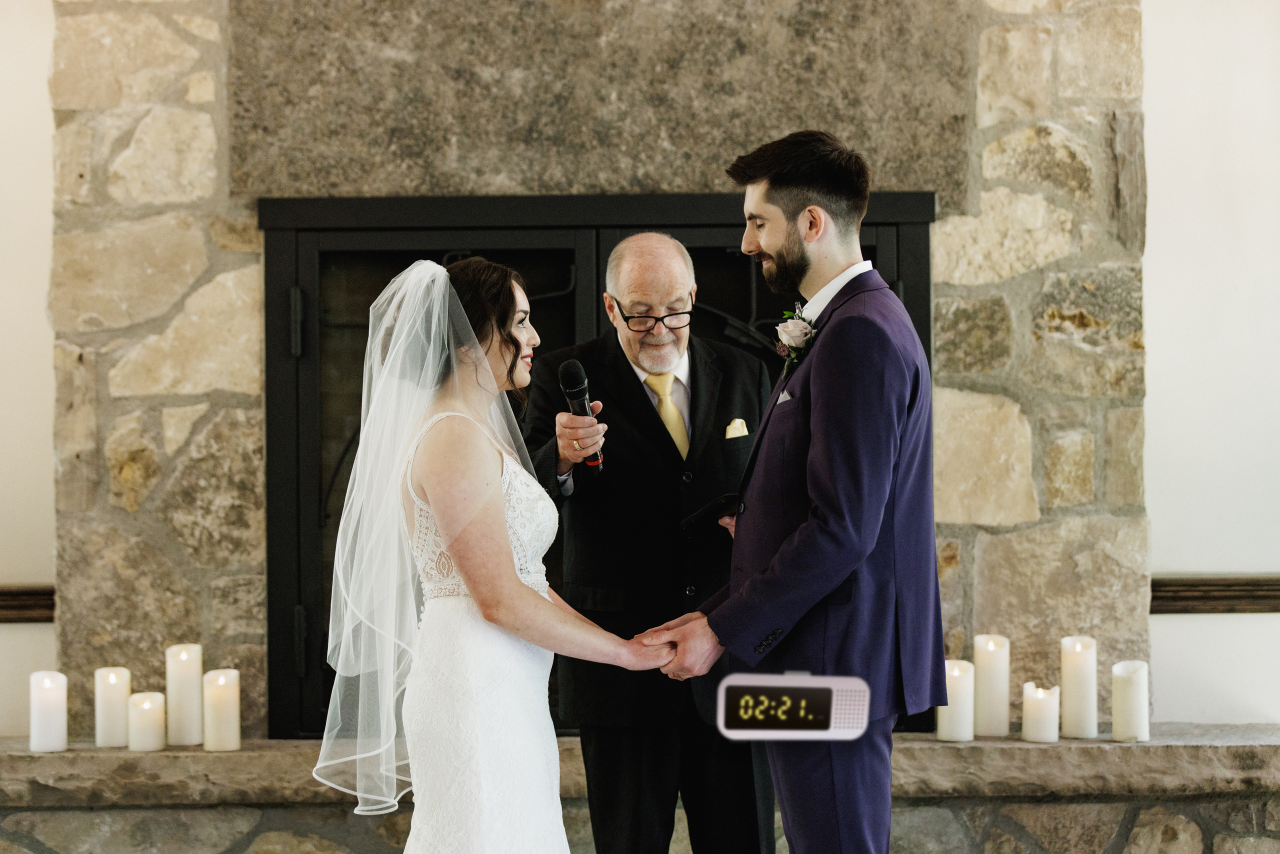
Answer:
2h21
